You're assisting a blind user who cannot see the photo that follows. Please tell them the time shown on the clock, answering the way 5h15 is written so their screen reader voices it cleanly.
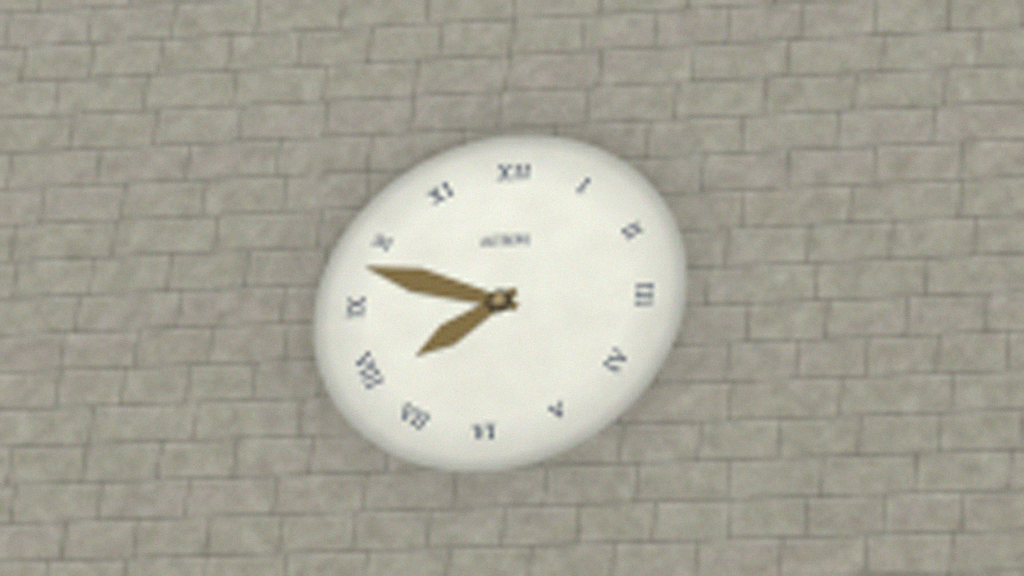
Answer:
7h48
